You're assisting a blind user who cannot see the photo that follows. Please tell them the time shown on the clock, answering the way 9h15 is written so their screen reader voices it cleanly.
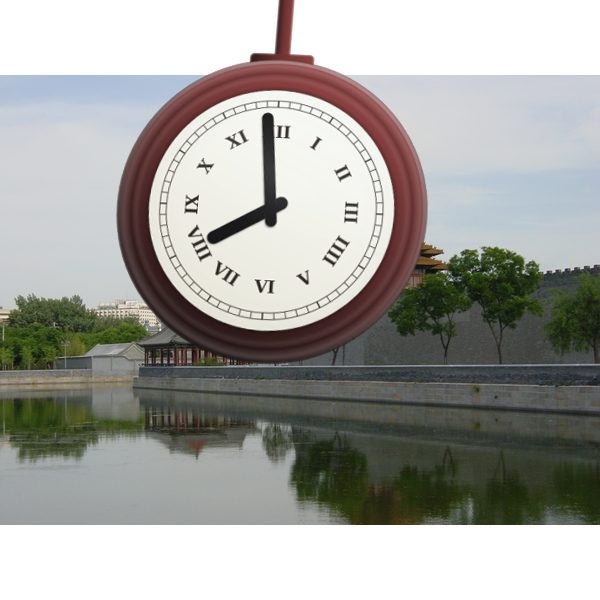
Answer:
7h59
